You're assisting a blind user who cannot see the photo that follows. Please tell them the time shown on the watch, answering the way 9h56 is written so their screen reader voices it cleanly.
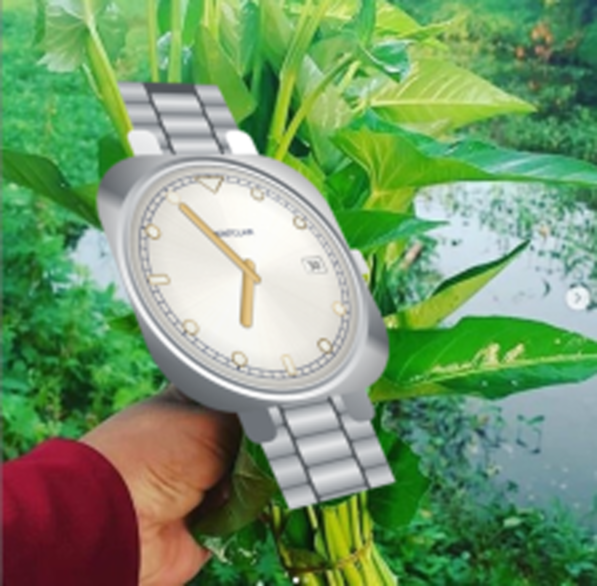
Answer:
6h55
